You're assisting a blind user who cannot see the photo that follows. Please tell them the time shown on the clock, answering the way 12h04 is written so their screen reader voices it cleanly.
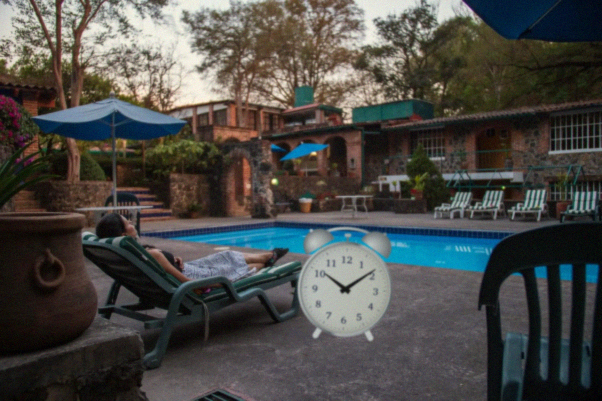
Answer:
10h09
